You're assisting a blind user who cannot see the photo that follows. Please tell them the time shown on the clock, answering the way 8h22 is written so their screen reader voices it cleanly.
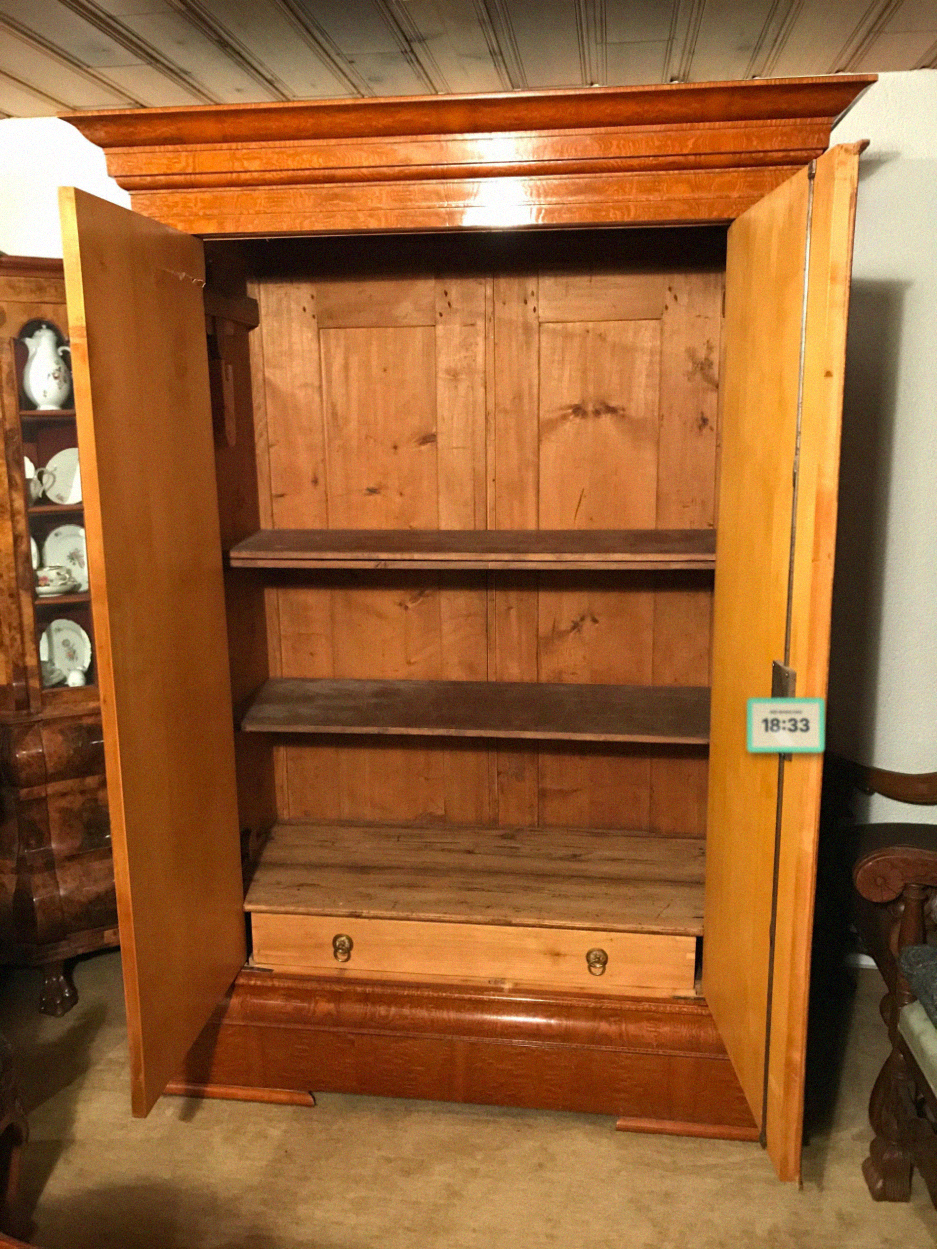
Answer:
18h33
